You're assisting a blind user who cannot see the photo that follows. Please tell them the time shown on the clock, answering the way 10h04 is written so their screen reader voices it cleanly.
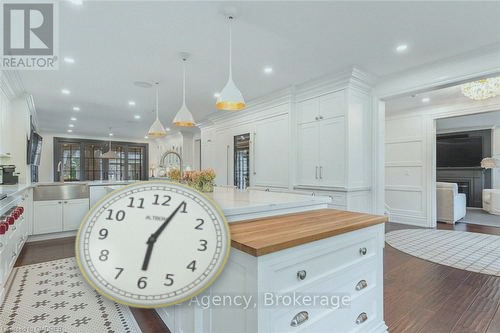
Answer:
6h04
